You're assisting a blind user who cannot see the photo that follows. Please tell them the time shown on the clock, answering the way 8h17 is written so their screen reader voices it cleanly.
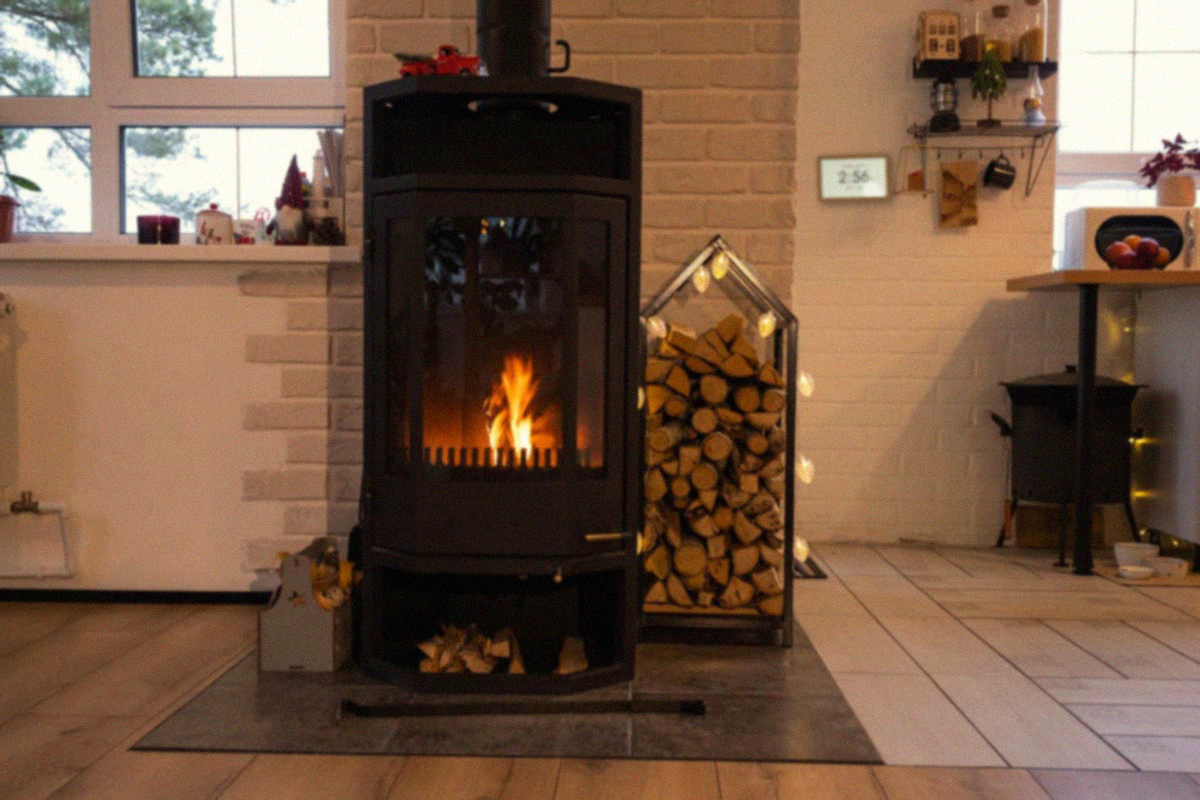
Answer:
2h56
